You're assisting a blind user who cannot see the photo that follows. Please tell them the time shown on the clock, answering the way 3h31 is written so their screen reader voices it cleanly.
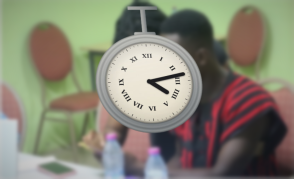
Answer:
4h13
